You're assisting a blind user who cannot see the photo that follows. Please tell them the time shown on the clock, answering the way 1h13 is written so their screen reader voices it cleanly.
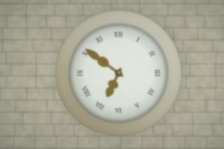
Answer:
6h51
